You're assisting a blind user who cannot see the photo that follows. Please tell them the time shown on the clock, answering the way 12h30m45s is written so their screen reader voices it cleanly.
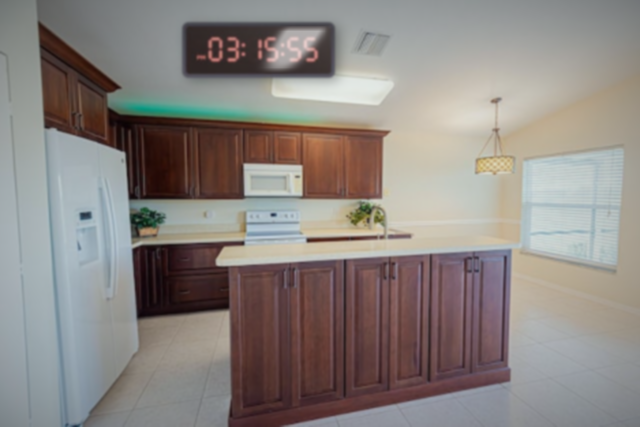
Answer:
3h15m55s
